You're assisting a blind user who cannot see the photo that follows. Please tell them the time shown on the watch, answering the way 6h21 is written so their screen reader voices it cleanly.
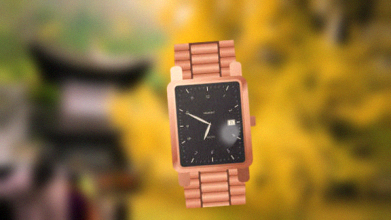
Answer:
6h50
